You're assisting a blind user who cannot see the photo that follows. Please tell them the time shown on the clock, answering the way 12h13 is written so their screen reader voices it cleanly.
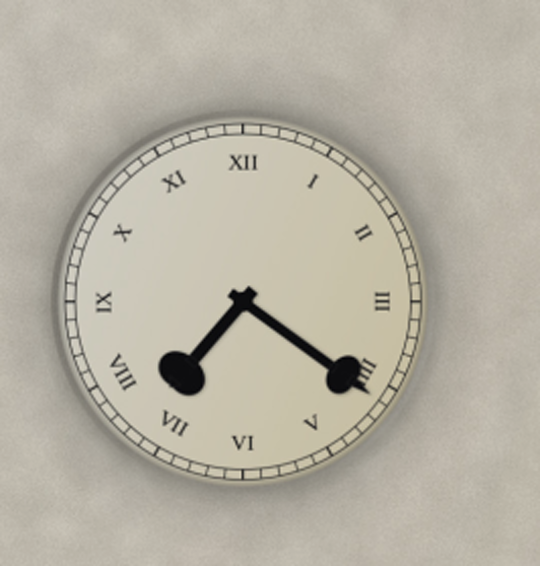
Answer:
7h21
